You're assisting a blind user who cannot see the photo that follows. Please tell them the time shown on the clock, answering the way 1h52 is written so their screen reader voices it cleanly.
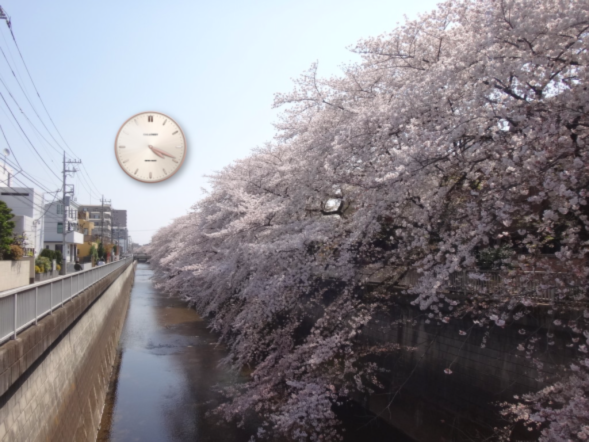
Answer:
4h19
